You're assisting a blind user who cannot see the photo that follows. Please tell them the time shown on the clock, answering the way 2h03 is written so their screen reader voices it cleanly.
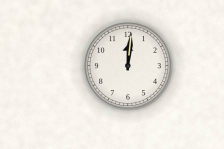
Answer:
12h01
